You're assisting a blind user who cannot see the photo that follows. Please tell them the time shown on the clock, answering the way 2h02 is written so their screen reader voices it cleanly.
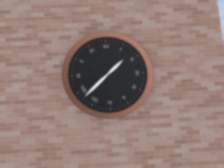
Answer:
1h38
